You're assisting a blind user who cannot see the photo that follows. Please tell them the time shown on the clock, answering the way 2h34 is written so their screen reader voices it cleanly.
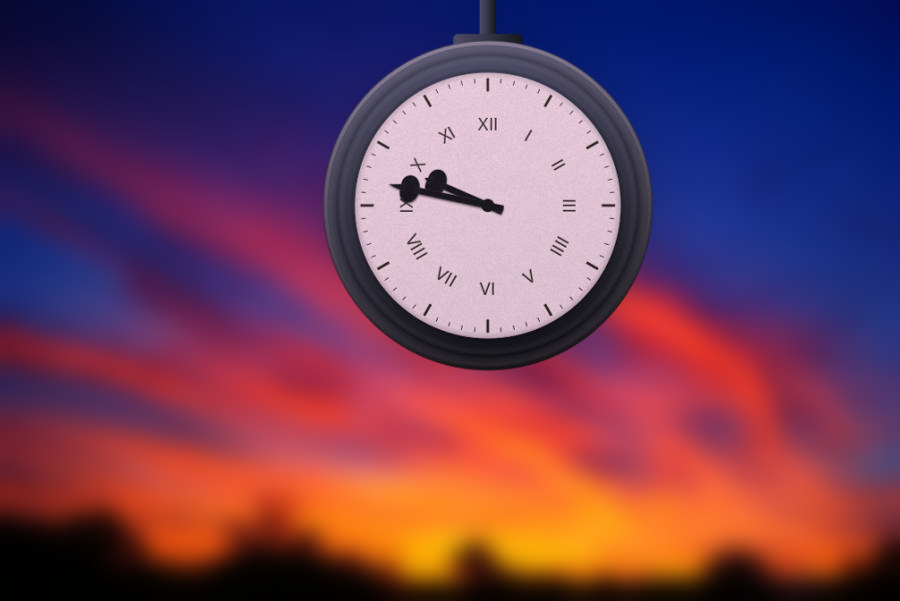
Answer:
9h47
